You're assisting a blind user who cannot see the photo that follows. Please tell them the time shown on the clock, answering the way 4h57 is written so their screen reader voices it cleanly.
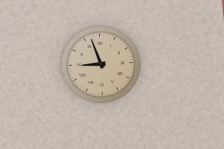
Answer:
8h57
